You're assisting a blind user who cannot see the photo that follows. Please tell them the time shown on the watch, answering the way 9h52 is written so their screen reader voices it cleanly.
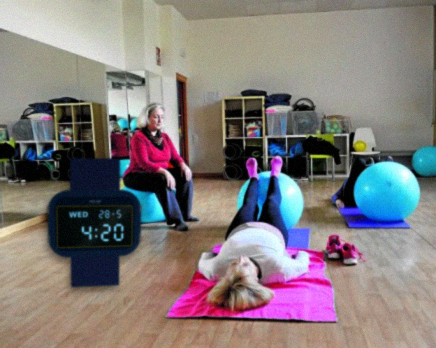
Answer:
4h20
